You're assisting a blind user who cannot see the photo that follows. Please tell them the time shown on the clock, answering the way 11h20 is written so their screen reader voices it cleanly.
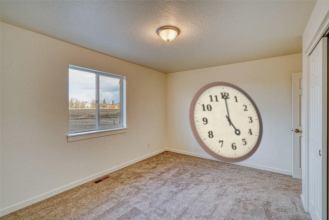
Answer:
5h00
